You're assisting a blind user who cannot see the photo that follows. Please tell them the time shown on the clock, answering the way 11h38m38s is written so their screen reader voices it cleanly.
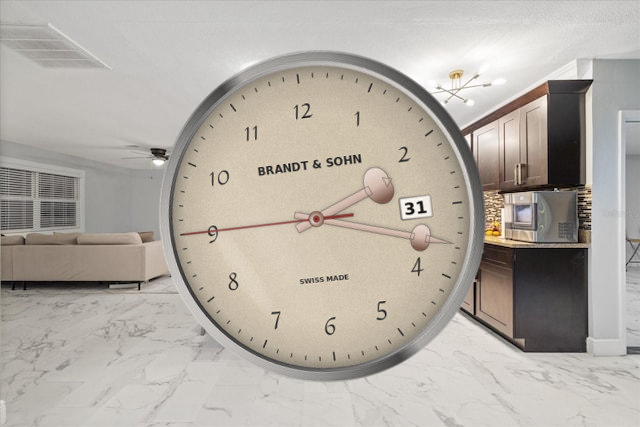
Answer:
2h17m45s
